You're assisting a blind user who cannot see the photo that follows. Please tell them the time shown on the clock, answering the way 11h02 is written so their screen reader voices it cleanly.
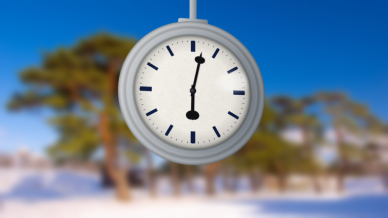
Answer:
6h02
